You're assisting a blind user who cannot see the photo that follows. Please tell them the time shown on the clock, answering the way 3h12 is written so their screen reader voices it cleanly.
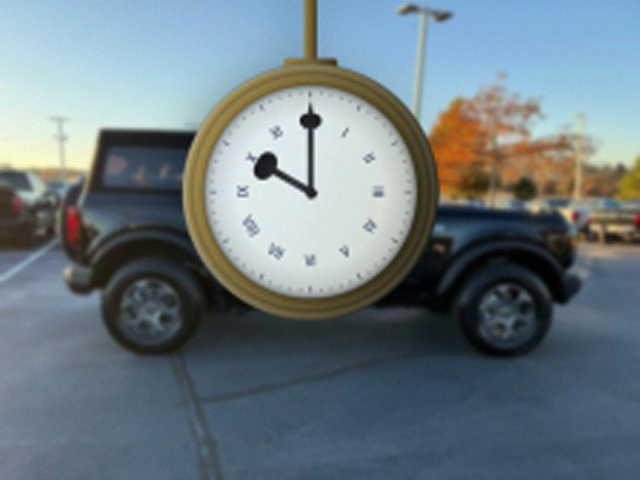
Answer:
10h00
